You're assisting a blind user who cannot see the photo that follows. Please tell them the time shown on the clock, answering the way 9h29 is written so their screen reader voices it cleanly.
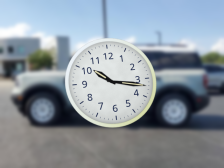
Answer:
10h17
